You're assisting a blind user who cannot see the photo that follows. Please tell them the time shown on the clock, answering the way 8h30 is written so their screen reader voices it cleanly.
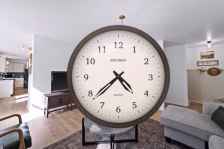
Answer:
4h38
